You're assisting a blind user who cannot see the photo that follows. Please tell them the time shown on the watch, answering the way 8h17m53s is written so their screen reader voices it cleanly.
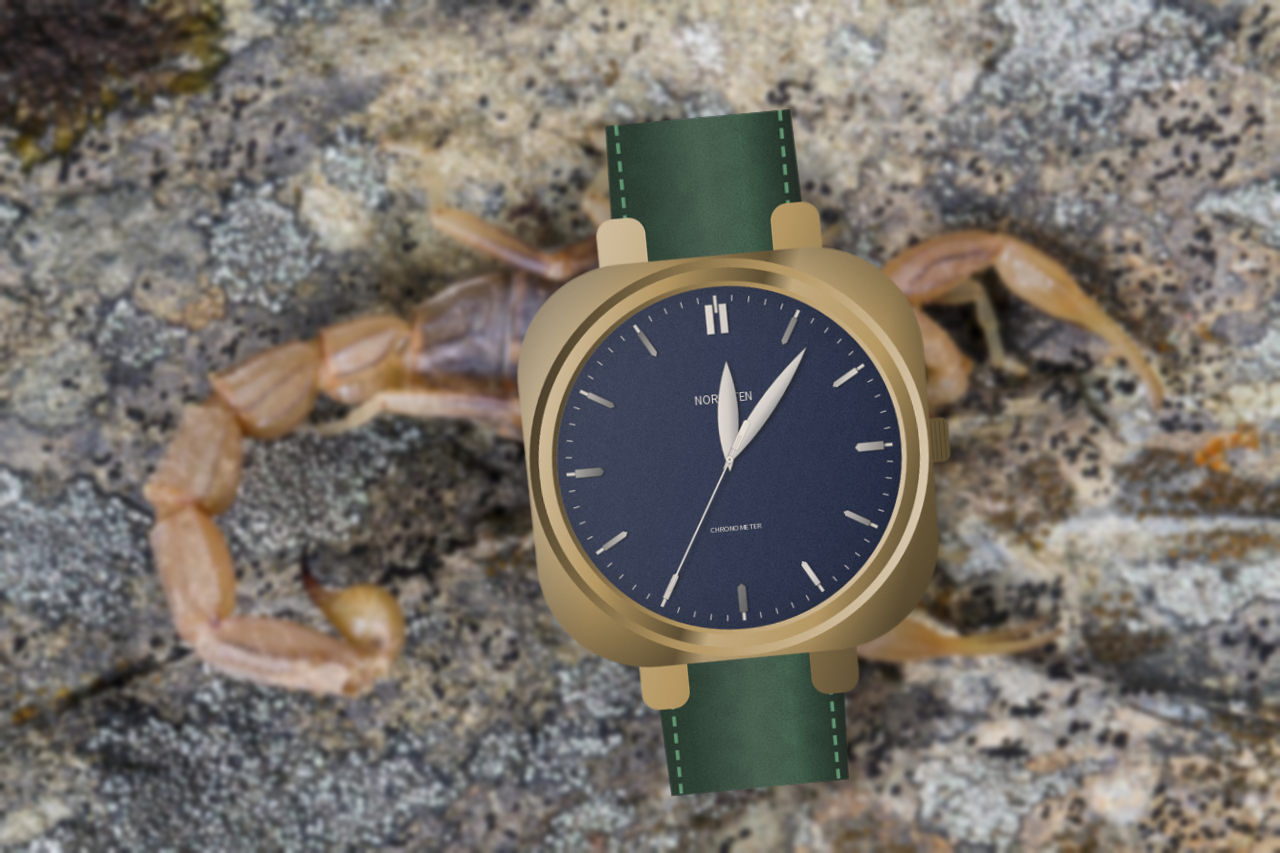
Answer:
12h06m35s
